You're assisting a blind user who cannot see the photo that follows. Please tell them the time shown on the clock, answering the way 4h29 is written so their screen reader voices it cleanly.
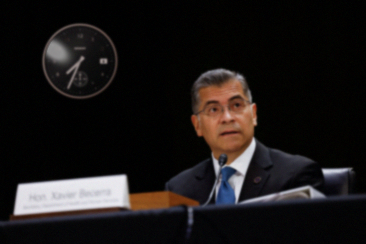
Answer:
7h34
